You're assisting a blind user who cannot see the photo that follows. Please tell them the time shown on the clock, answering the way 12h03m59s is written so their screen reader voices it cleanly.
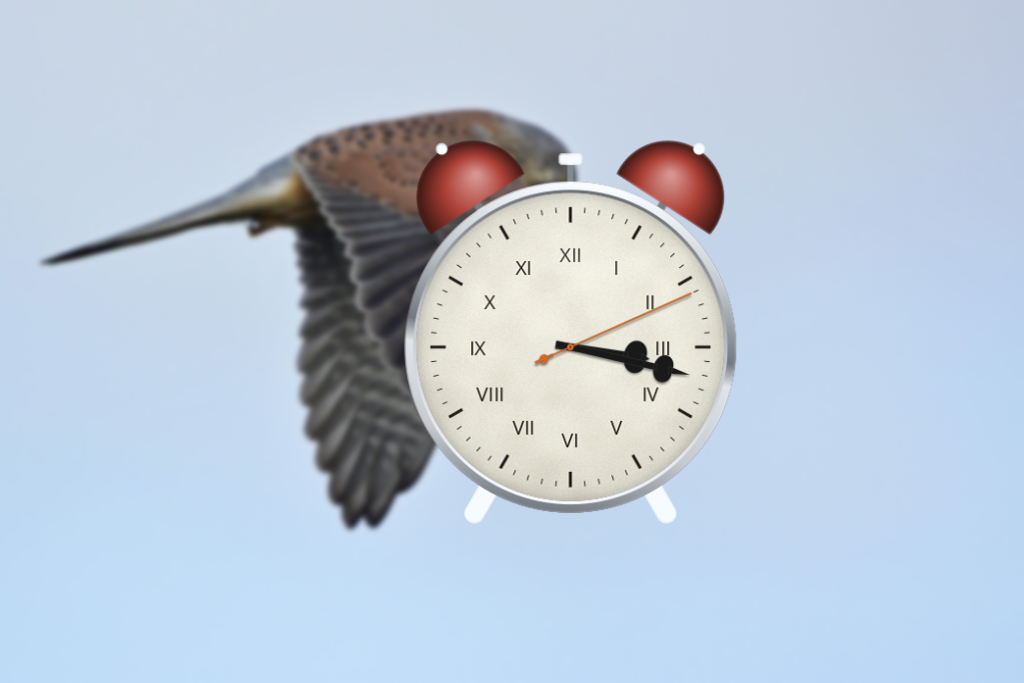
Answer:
3h17m11s
